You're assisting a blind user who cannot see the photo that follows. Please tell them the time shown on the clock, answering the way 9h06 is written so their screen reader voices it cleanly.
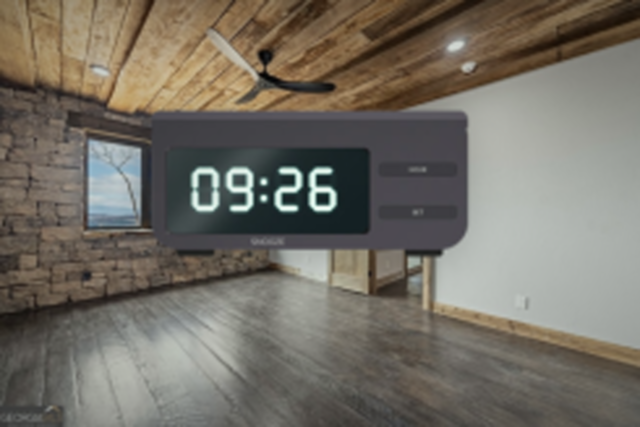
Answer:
9h26
